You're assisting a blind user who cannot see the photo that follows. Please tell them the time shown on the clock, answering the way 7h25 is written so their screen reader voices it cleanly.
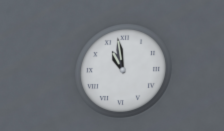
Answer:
10h58
